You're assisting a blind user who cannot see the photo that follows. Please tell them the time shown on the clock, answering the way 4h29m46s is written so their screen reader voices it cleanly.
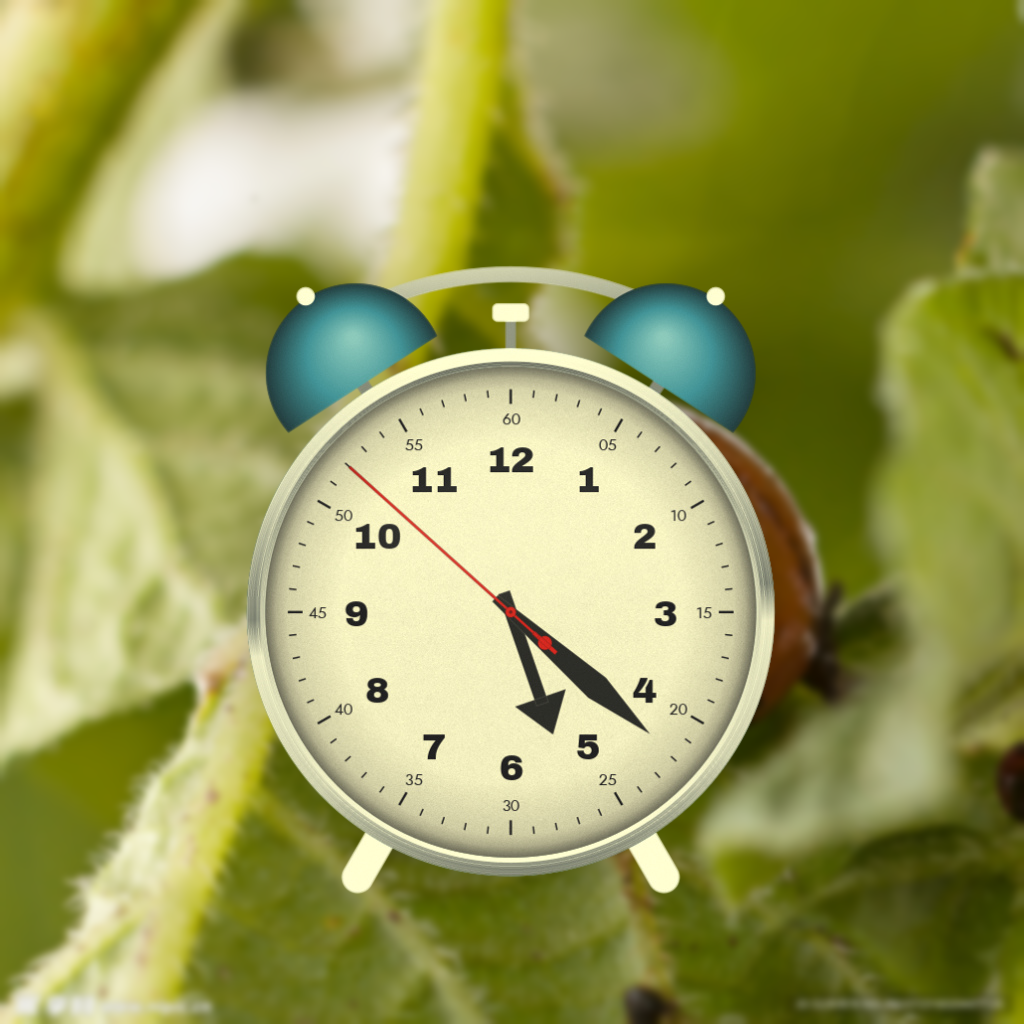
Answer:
5h21m52s
